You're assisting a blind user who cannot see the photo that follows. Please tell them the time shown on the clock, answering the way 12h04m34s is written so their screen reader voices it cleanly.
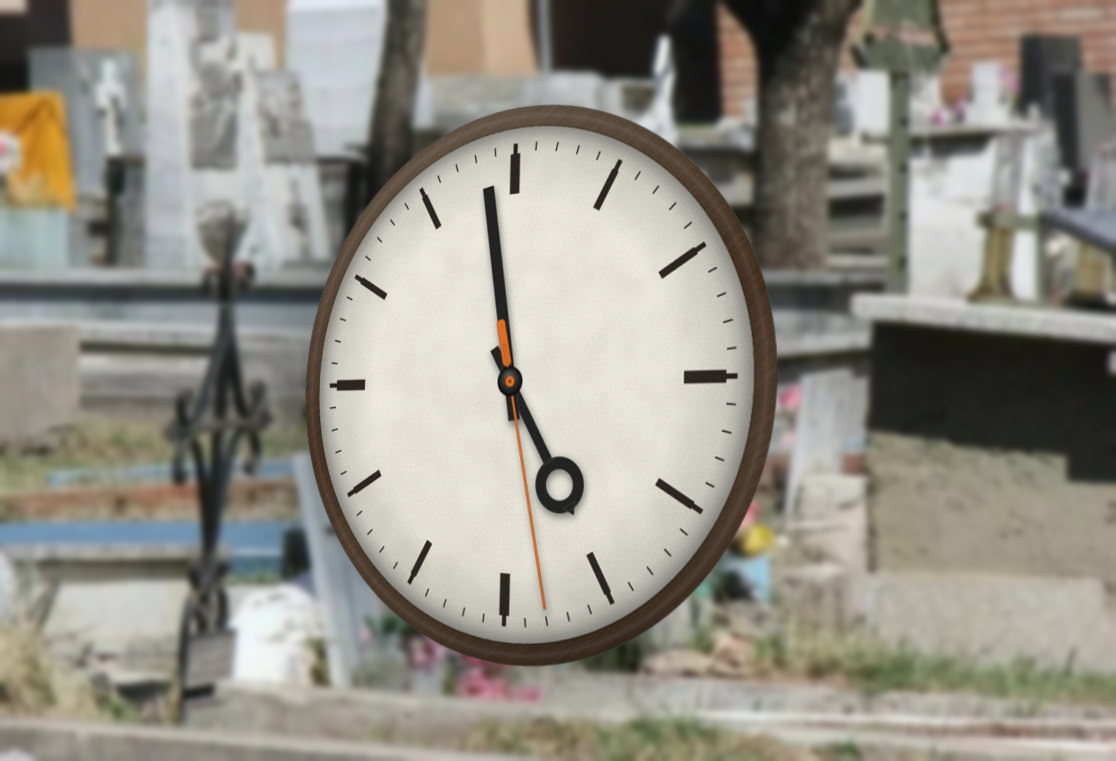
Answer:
4h58m28s
